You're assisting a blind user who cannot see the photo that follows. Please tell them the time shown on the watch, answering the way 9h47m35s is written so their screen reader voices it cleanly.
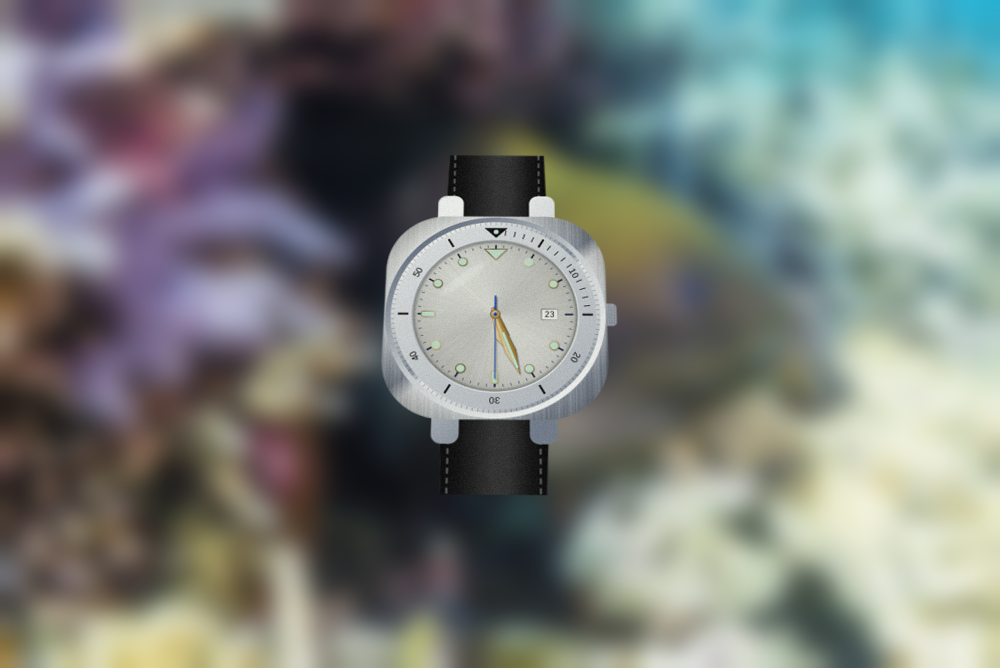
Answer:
5h26m30s
